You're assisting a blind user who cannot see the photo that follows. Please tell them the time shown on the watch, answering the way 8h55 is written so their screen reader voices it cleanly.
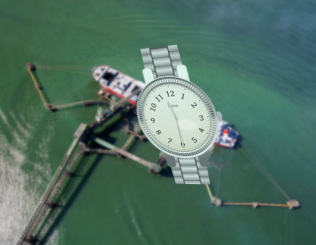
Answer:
11h30
